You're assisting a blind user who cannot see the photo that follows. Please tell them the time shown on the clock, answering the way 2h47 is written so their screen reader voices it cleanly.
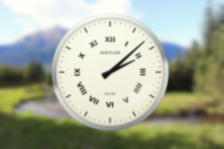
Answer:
2h08
